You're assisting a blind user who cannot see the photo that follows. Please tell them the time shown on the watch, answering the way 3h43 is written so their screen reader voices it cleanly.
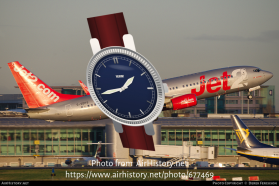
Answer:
1h43
